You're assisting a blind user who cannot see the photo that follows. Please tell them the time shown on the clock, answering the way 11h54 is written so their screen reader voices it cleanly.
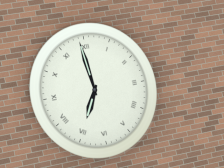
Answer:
6h59
